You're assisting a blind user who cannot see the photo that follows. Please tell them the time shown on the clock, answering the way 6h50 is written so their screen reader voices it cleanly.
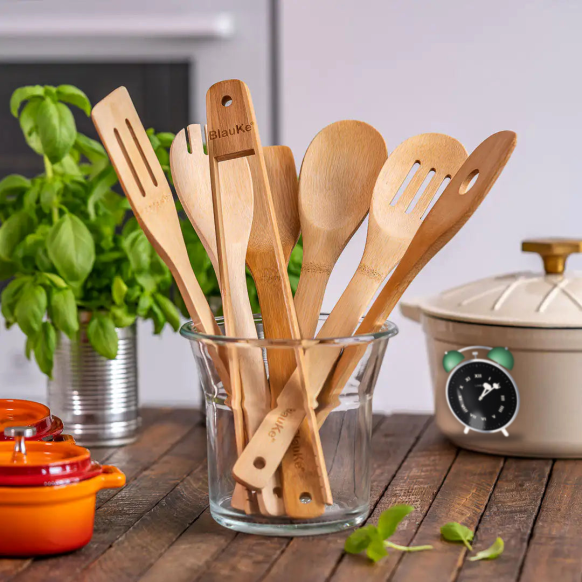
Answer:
1h09
